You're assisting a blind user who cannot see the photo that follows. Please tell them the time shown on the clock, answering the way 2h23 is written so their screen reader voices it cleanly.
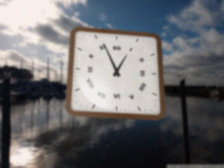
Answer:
12h56
